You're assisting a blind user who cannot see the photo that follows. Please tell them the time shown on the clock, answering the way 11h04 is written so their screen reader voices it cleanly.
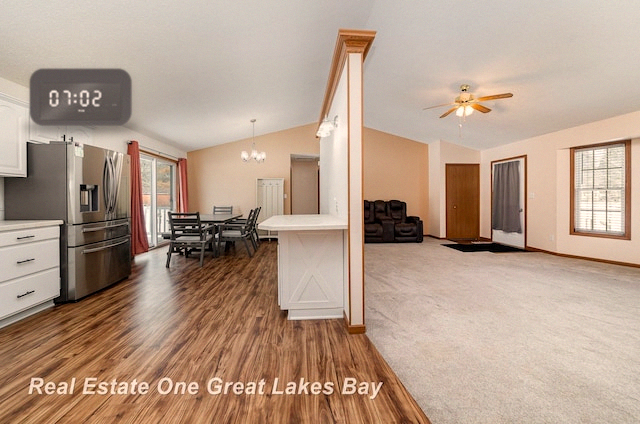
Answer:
7h02
